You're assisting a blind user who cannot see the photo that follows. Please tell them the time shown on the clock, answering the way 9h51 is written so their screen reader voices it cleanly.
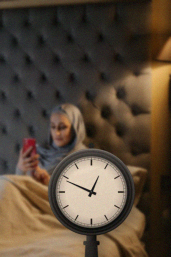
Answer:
12h49
